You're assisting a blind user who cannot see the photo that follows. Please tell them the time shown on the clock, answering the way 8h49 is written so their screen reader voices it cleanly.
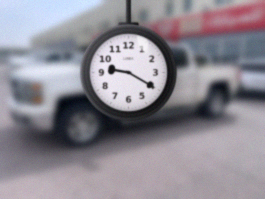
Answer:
9h20
